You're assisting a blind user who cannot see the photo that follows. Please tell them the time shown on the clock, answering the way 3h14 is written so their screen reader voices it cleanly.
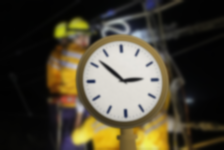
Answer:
2h52
